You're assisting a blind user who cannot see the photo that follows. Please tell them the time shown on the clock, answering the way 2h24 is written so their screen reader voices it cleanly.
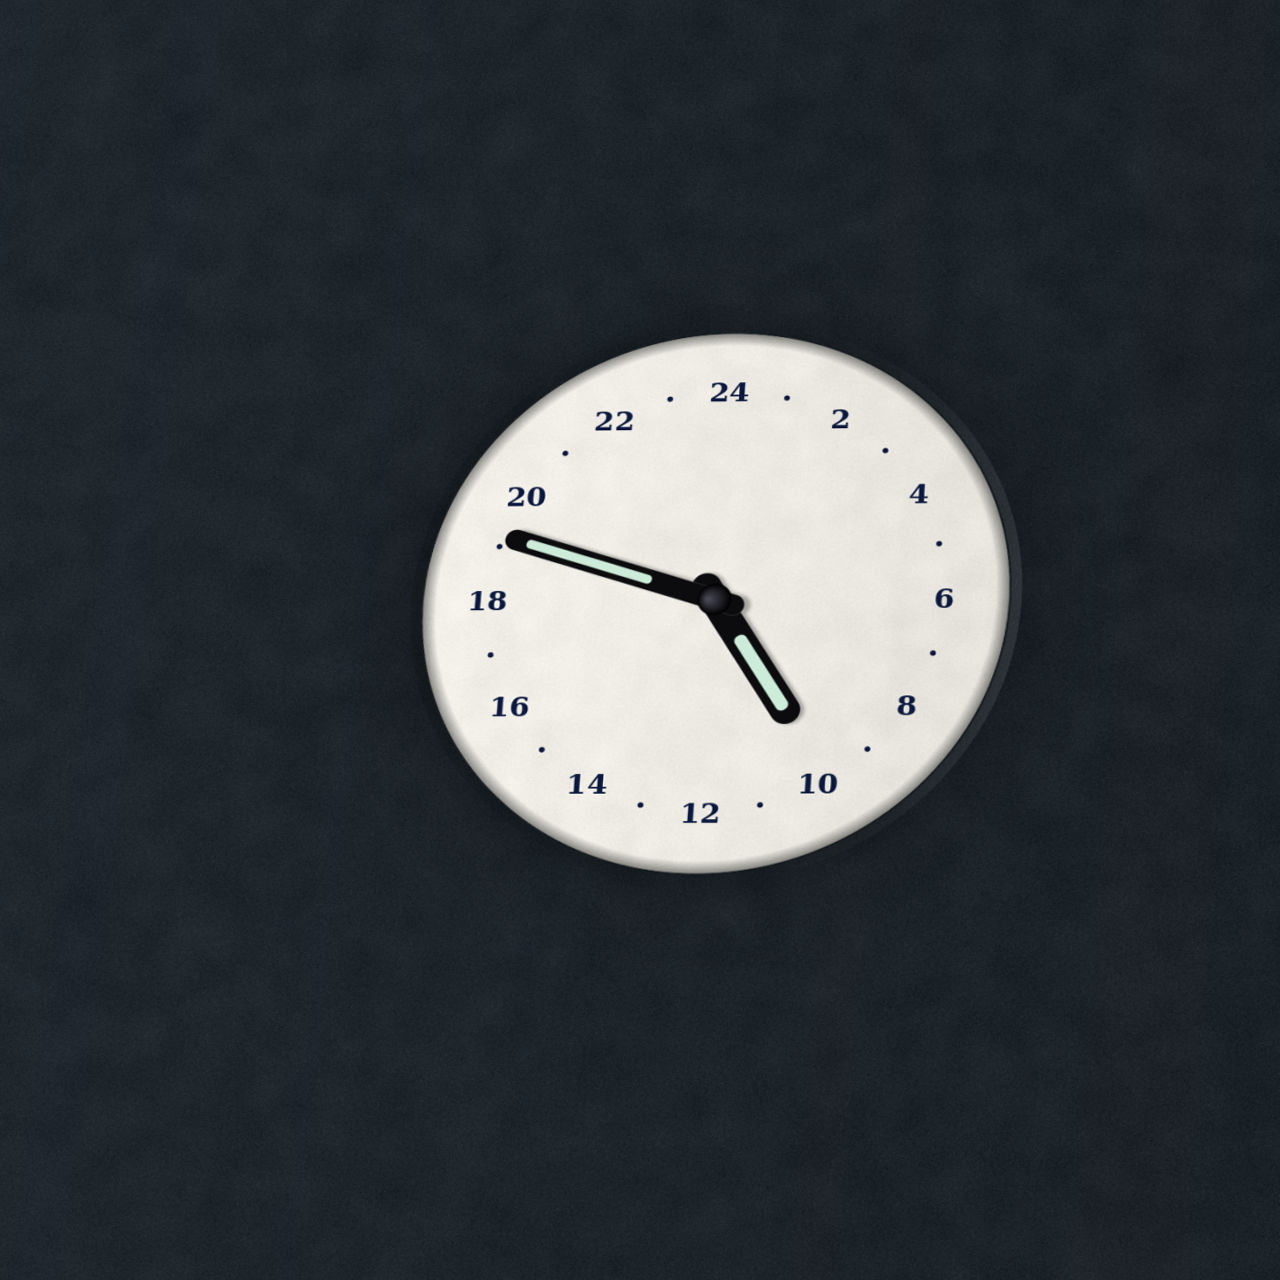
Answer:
9h48
